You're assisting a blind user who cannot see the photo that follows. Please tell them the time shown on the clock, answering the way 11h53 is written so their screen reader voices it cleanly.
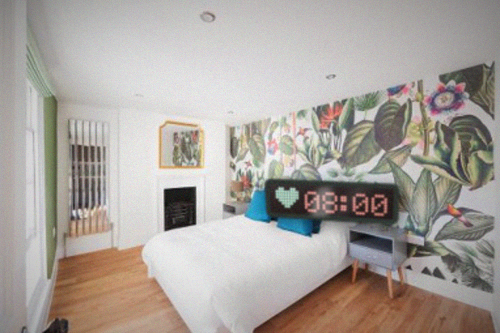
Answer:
8h00
